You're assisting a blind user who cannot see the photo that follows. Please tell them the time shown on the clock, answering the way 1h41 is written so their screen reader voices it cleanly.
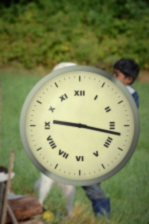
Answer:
9h17
